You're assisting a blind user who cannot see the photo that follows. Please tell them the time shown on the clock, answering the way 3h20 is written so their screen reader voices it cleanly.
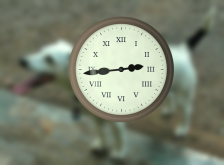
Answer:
2h44
